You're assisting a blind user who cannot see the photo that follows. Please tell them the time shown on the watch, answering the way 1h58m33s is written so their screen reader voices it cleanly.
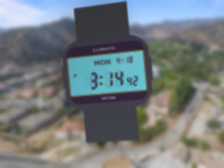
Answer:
3h14m42s
